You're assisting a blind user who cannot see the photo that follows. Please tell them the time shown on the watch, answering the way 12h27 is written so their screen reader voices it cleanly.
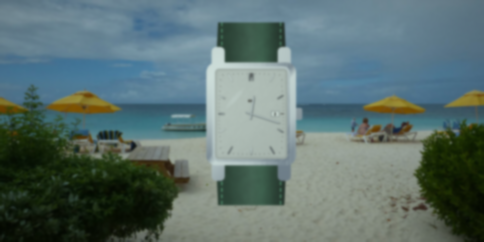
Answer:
12h18
